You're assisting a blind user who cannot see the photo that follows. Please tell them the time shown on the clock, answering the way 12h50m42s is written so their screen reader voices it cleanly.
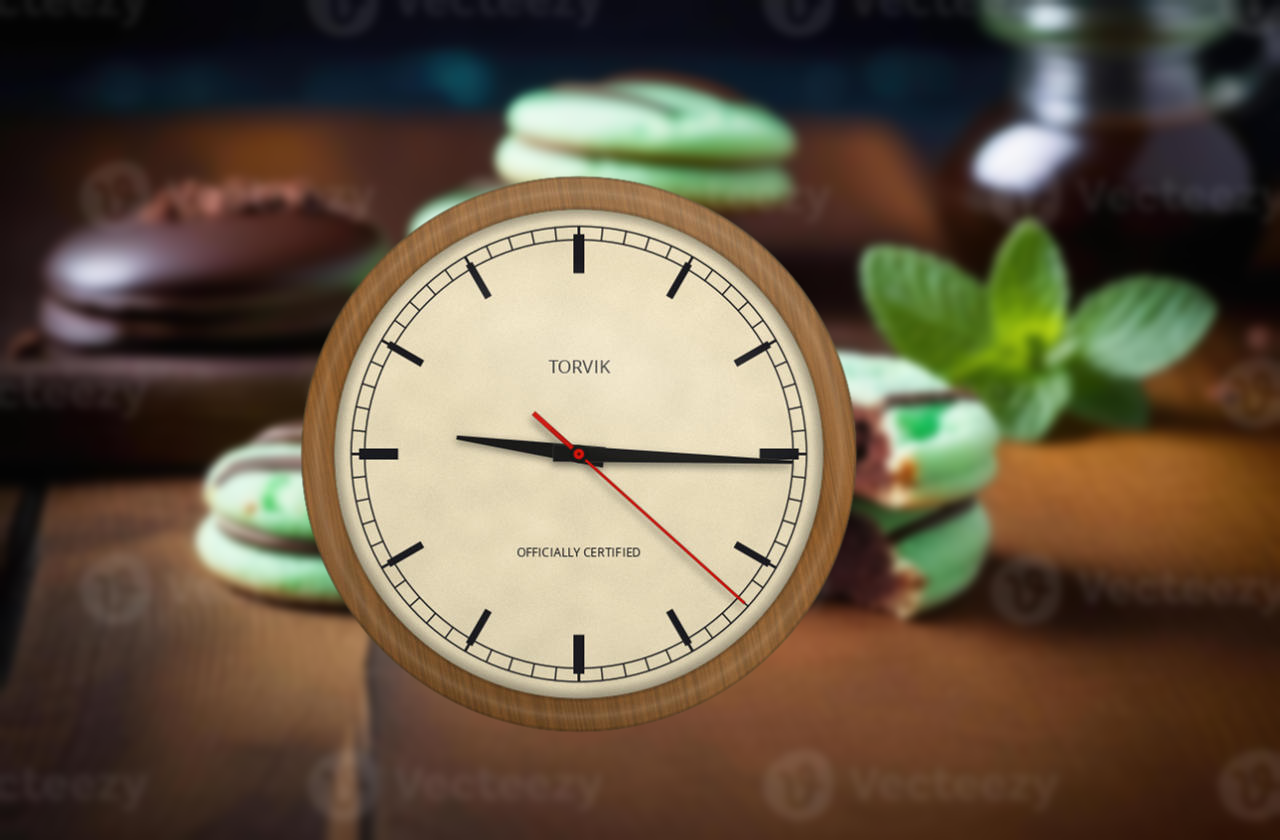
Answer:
9h15m22s
